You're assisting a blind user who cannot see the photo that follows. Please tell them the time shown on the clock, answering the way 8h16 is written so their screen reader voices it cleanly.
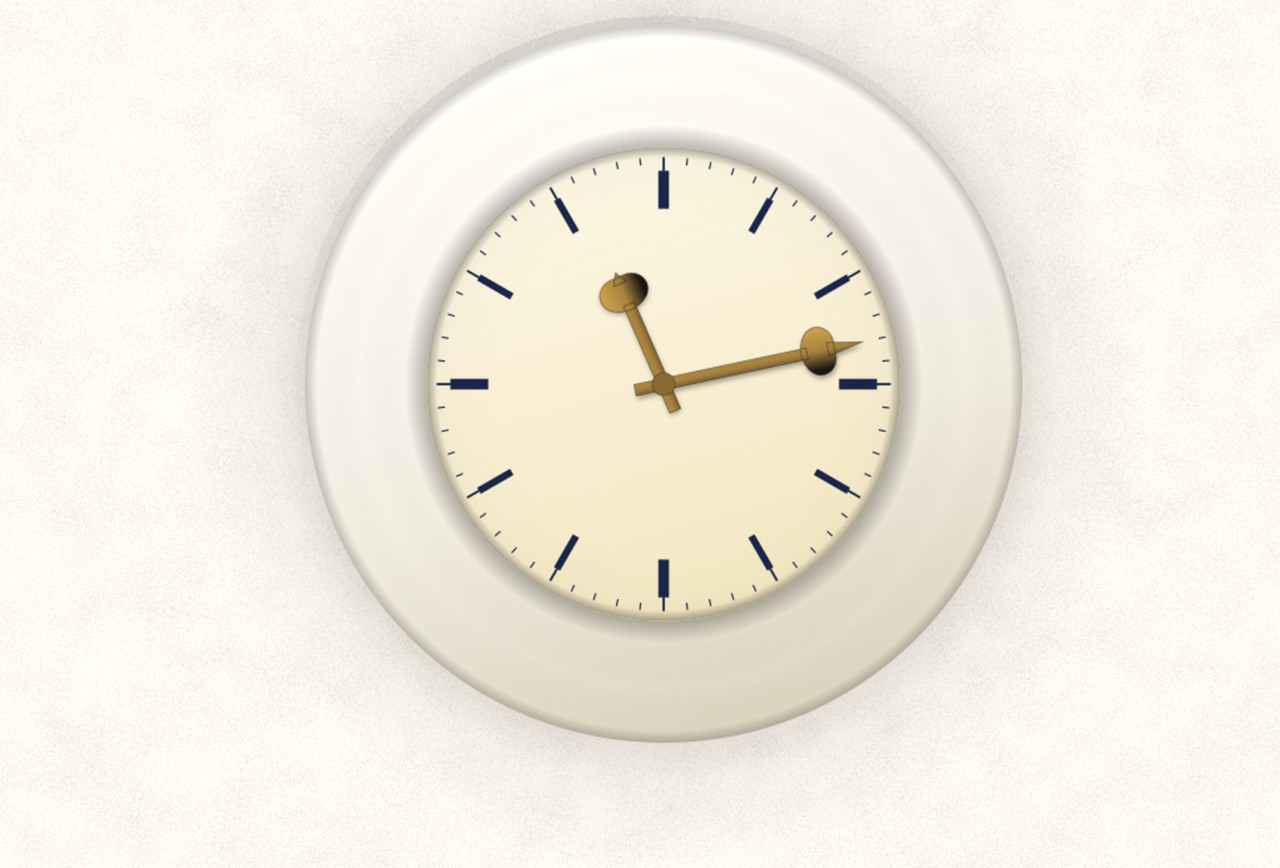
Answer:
11h13
